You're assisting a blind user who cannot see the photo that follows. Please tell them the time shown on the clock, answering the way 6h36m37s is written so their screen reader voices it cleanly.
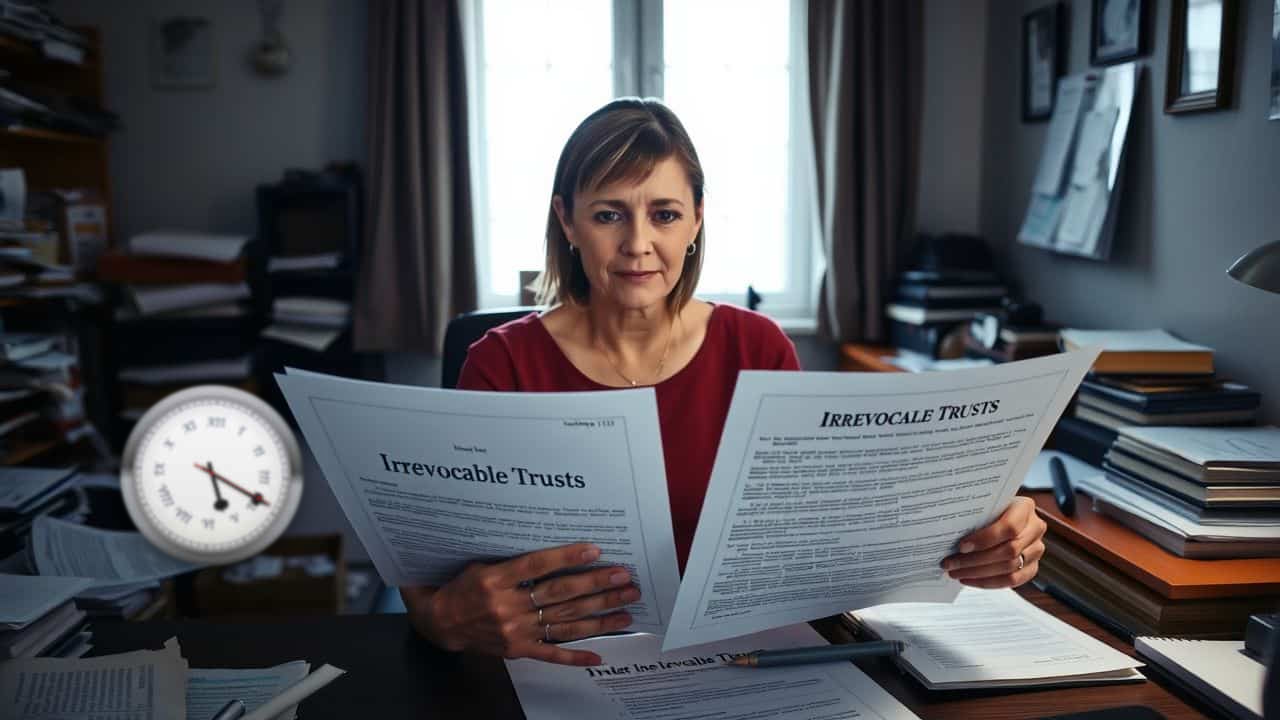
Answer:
5h19m19s
